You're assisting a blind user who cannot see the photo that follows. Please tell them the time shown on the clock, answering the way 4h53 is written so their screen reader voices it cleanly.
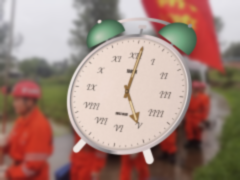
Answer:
5h01
